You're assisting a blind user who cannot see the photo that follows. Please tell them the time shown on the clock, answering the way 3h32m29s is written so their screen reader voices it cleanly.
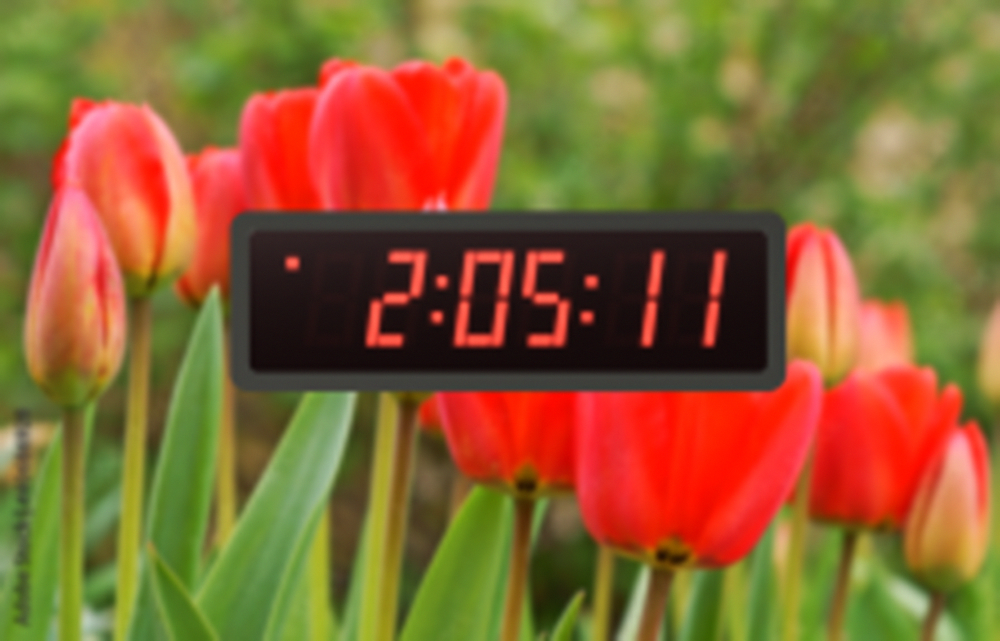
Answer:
2h05m11s
